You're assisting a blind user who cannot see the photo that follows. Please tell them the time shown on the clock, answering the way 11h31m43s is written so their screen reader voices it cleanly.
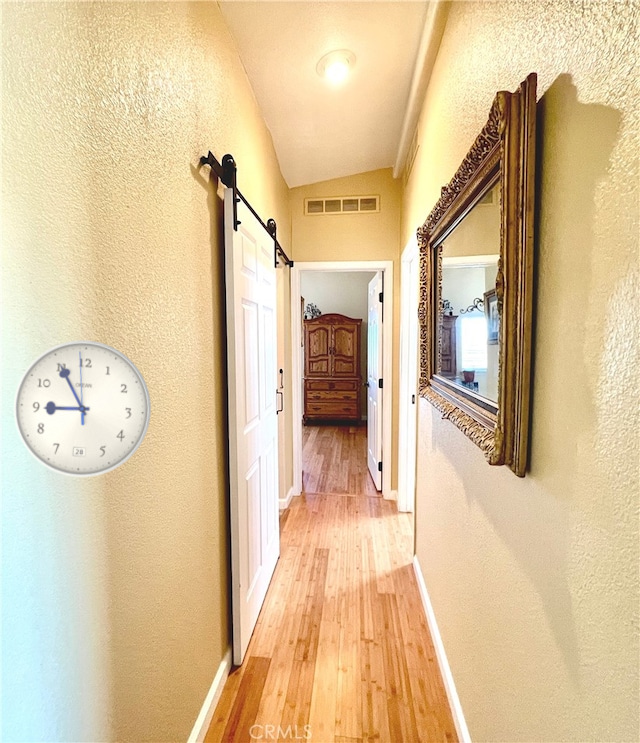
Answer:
8h54m59s
